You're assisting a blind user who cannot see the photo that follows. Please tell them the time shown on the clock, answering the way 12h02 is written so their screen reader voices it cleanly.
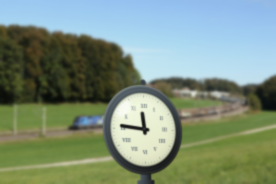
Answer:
11h46
